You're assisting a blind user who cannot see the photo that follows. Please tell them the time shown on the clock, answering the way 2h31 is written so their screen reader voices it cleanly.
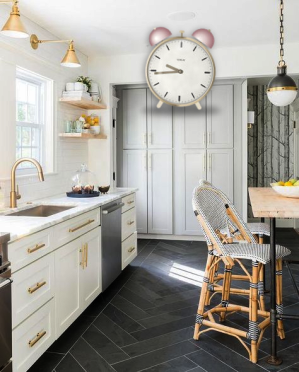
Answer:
9h44
